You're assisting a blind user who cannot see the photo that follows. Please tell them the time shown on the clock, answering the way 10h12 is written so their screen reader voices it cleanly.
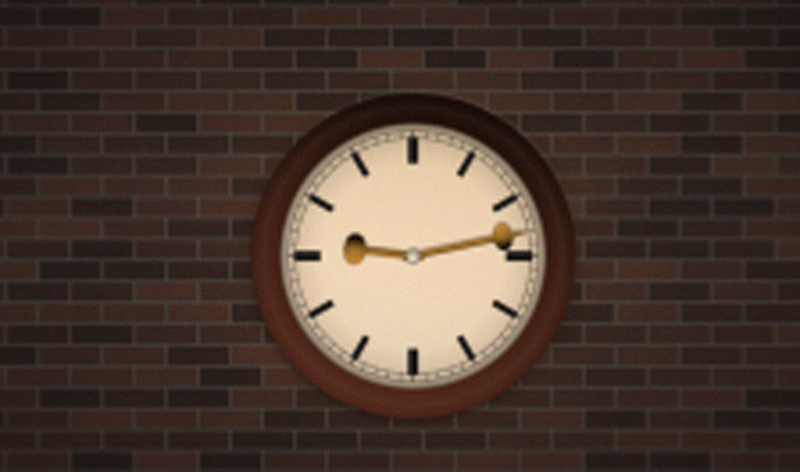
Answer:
9h13
